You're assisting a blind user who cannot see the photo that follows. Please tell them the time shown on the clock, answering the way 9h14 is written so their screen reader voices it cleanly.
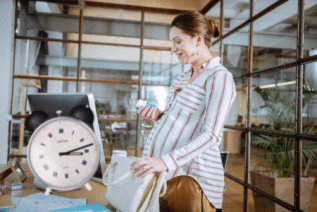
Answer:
3h13
